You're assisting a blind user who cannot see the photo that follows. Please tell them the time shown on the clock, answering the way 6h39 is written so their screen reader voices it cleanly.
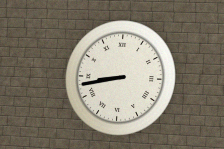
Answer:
8h43
